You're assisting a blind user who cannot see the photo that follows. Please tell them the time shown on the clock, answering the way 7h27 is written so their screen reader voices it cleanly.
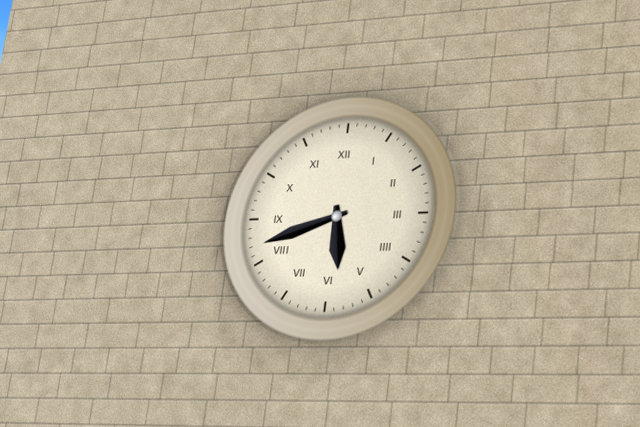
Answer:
5h42
